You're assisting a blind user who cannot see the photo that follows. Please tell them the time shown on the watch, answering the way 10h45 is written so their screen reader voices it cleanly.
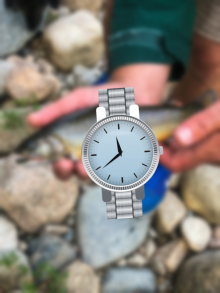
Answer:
11h39
